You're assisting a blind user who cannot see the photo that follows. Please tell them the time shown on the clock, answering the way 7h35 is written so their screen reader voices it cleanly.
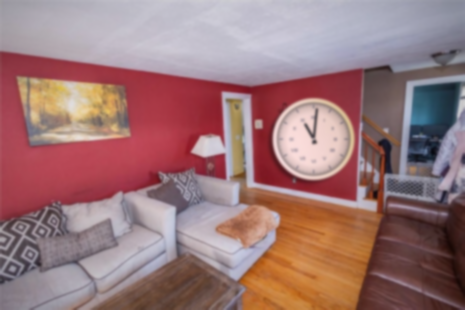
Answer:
11h01
